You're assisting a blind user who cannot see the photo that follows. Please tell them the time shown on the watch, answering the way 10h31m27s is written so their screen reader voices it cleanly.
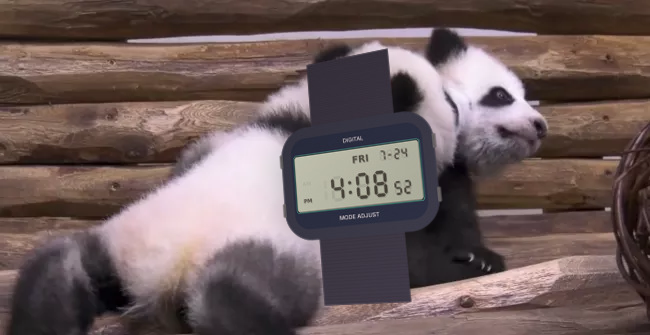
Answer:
4h08m52s
